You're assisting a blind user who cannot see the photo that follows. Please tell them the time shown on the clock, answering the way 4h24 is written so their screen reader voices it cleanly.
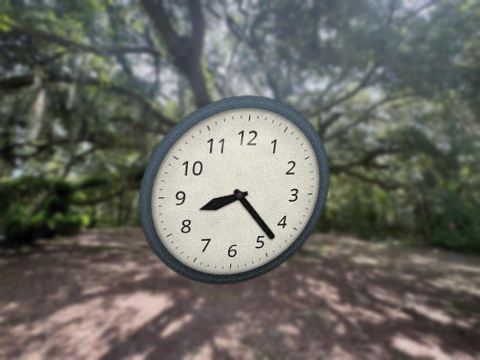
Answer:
8h23
